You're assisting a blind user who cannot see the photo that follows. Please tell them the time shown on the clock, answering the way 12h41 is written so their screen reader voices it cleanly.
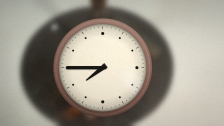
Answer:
7h45
